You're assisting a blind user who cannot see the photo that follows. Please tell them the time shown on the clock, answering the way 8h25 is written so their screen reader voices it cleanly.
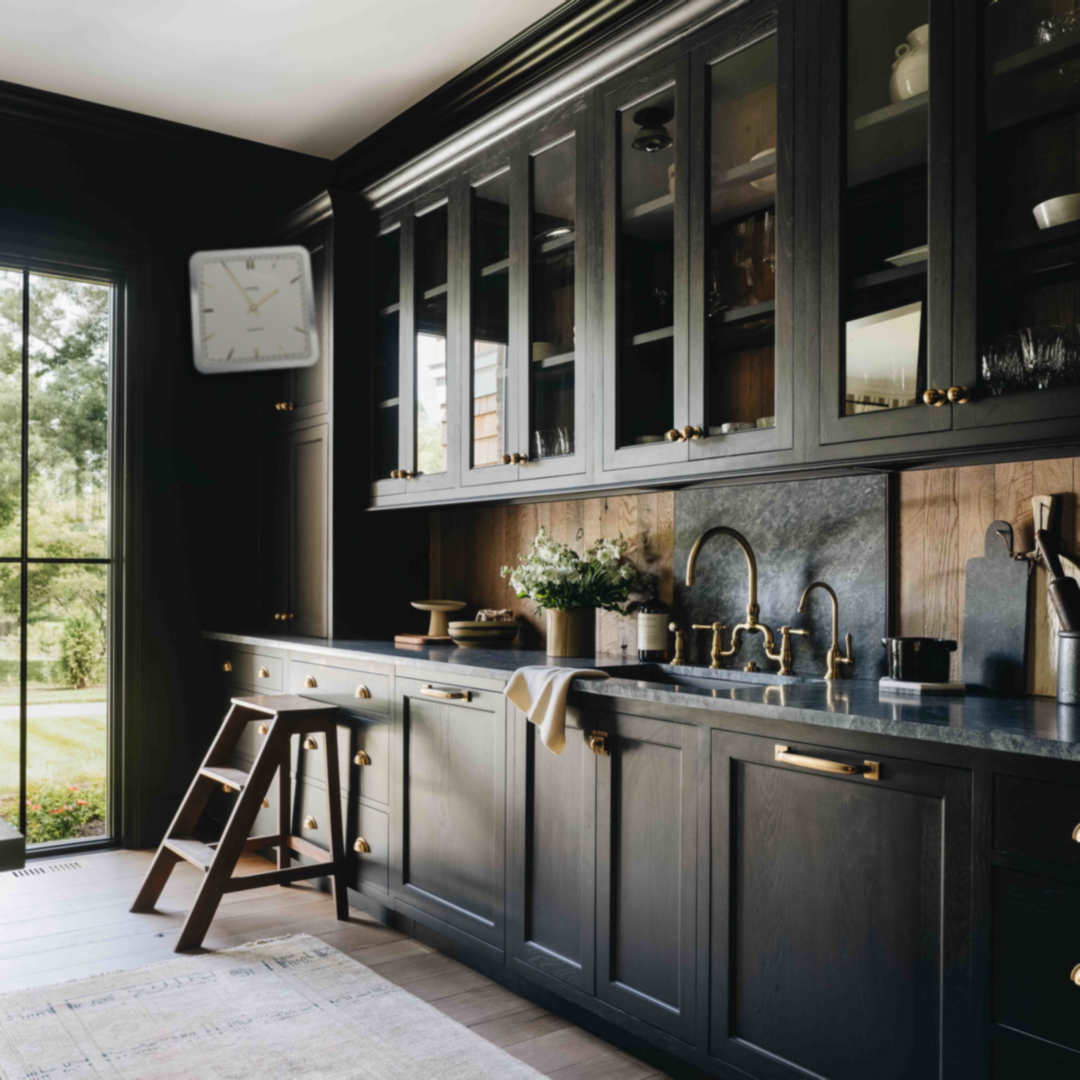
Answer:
1h55
